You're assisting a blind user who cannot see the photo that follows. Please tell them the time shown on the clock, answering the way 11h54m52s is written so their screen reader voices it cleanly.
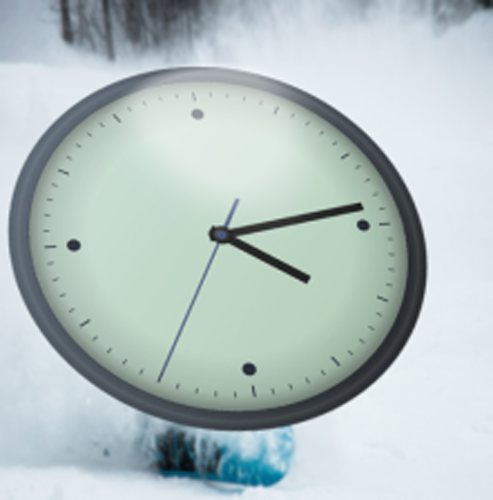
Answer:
4h13m35s
